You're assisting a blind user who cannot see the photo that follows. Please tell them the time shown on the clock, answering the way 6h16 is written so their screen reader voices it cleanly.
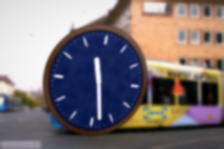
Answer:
11h28
